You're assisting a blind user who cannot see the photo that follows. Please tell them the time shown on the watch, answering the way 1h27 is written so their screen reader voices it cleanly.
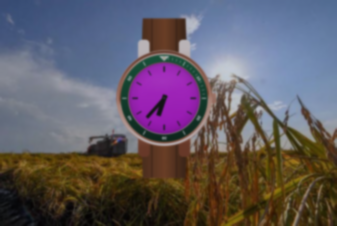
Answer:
6h37
